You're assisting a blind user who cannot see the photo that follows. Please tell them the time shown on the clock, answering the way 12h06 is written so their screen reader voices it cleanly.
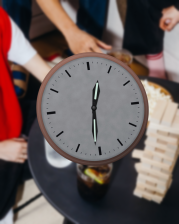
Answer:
12h31
